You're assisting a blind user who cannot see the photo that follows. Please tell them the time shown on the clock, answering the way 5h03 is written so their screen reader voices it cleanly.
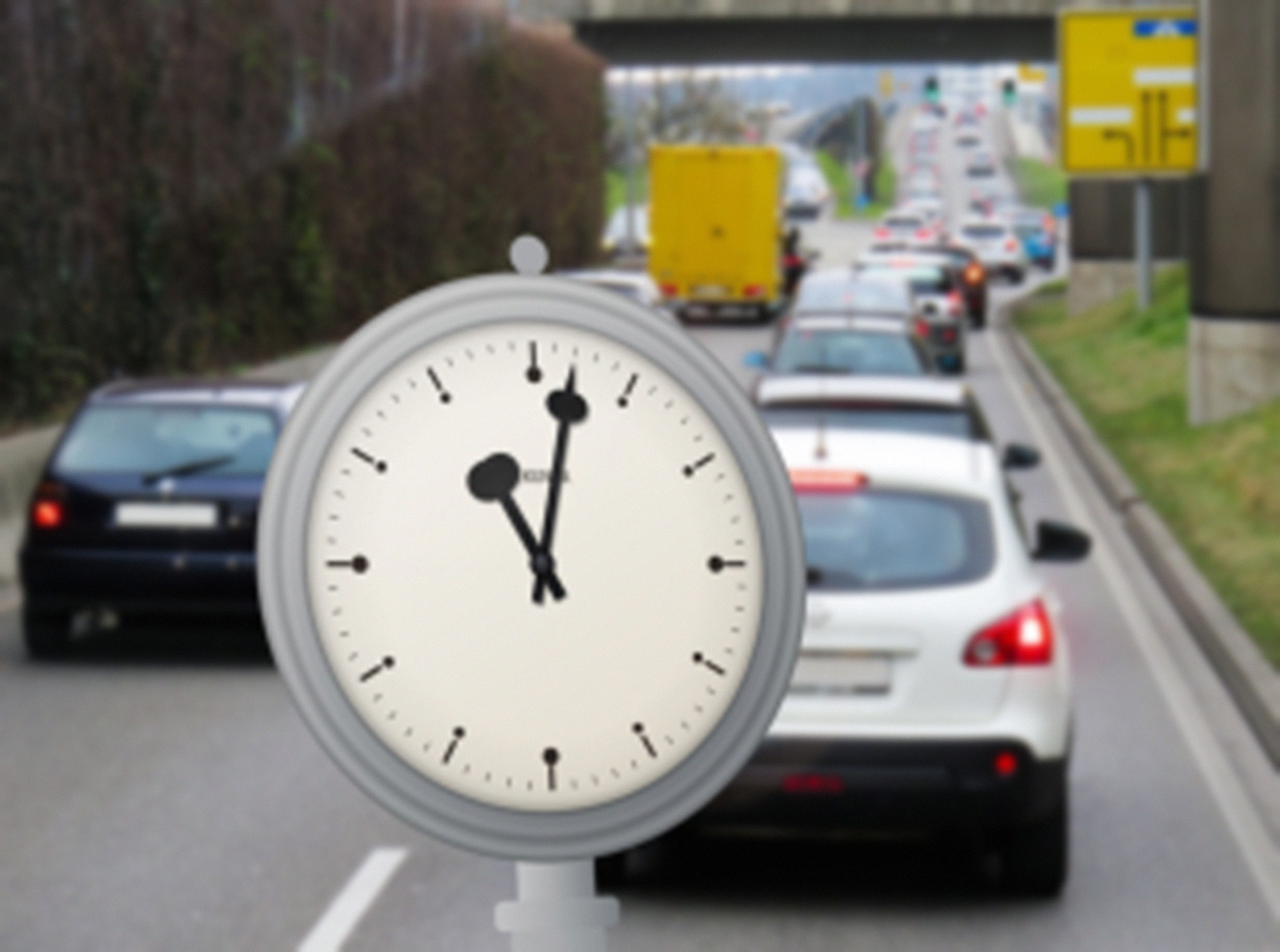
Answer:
11h02
